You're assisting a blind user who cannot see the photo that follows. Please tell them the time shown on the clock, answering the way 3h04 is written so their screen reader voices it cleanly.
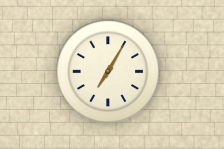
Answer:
7h05
